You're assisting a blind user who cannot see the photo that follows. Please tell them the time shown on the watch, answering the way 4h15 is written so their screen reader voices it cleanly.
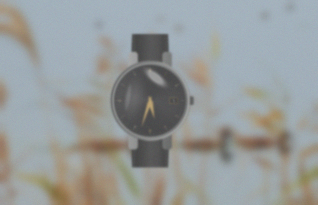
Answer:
5h33
